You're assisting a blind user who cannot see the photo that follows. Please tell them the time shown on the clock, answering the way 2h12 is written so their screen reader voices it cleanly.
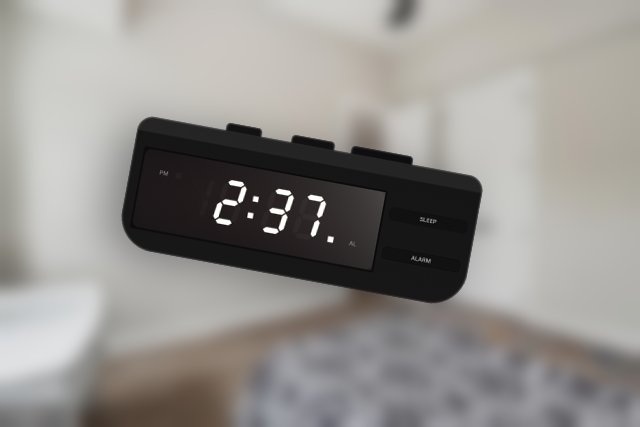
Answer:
2h37
